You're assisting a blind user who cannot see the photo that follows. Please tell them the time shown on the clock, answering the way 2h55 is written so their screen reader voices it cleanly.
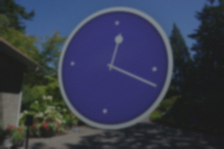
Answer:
12h18
